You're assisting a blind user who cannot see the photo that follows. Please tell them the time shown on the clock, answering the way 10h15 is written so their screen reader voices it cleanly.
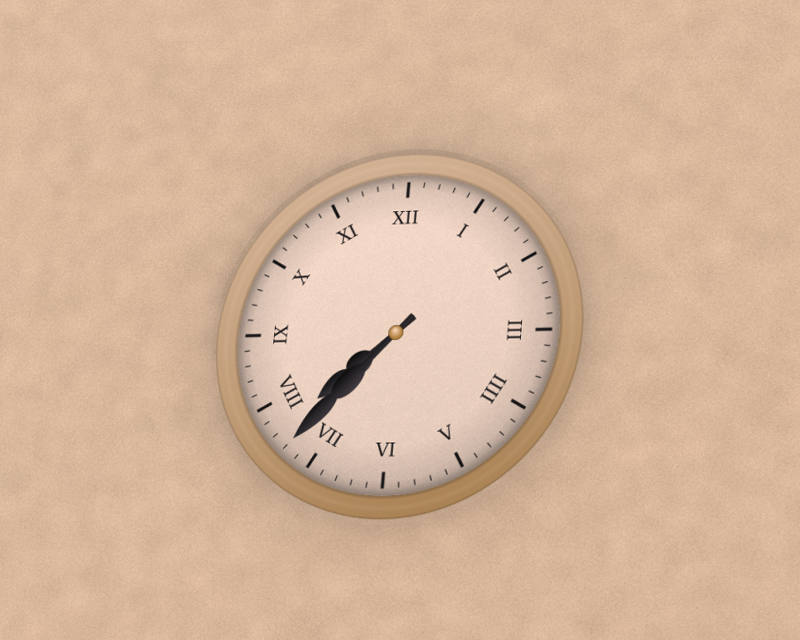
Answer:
7h37
